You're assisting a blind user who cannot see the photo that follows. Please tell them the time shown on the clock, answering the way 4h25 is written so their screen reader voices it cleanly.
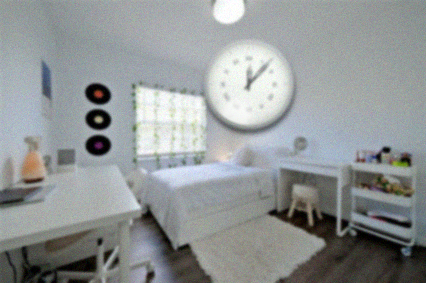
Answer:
12h07
